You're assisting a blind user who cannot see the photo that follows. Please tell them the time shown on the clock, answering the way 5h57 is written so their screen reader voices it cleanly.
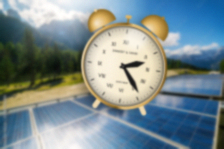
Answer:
2h24
